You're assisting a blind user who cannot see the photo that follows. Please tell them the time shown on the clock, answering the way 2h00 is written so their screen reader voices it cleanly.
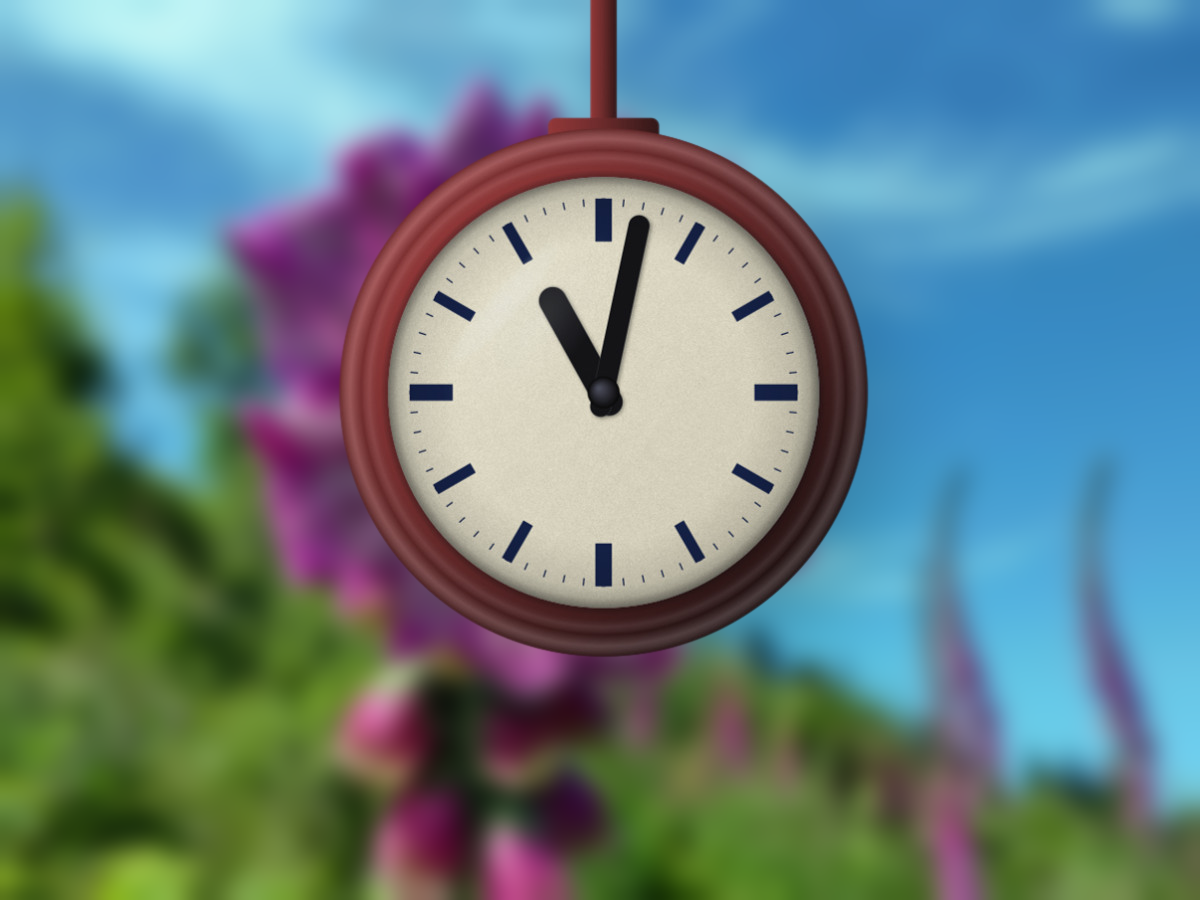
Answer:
11h02
